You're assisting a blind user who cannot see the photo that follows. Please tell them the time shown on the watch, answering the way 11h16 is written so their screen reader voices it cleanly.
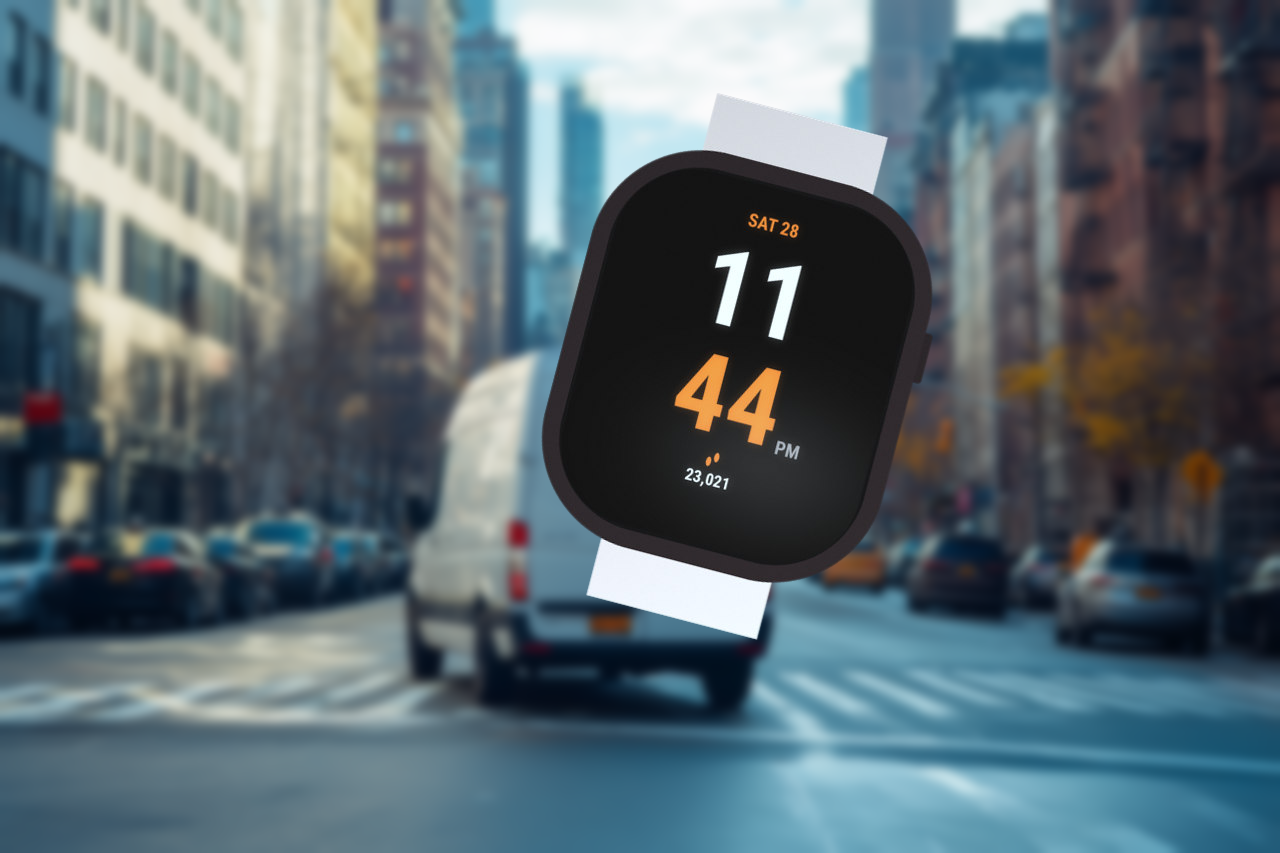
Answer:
11h44
